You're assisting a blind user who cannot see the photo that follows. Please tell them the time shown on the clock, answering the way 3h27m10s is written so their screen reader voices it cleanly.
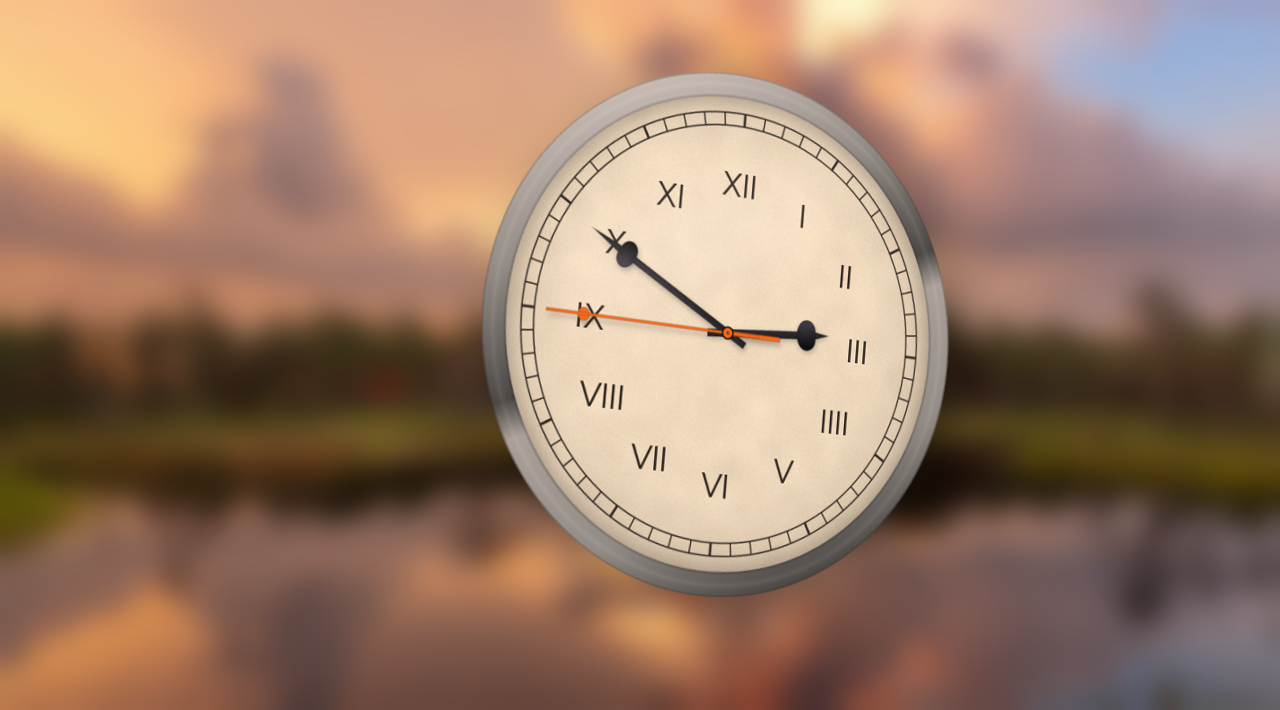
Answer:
2h49m45s
